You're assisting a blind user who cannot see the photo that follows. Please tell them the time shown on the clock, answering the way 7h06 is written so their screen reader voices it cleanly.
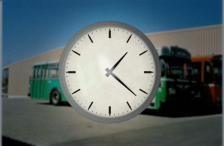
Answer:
1h22
